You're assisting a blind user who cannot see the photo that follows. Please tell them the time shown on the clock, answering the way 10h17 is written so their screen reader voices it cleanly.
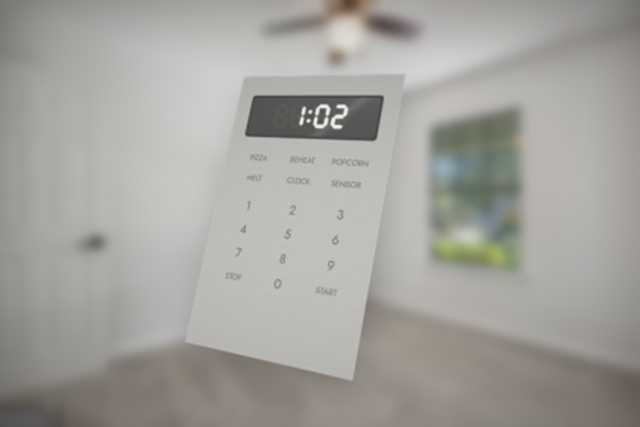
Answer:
1h02
